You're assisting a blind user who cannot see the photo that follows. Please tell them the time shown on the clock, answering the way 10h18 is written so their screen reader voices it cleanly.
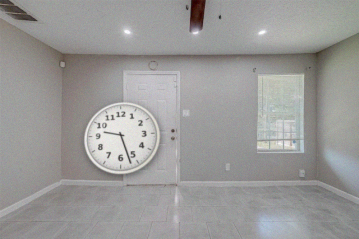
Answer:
9h27
